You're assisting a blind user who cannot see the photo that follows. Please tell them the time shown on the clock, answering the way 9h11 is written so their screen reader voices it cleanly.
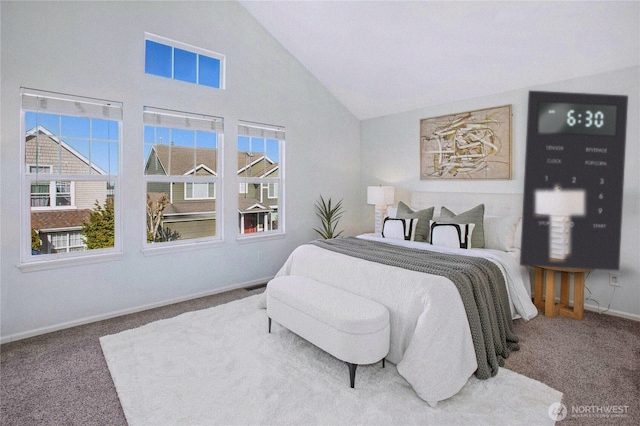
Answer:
6h30
